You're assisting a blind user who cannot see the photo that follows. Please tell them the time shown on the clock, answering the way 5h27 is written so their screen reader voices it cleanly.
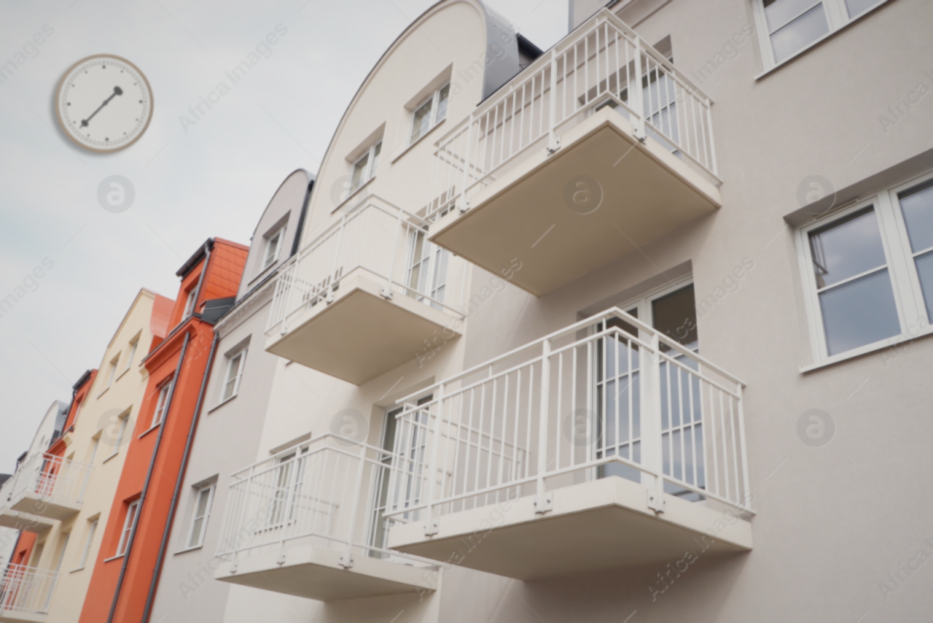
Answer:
1h38
